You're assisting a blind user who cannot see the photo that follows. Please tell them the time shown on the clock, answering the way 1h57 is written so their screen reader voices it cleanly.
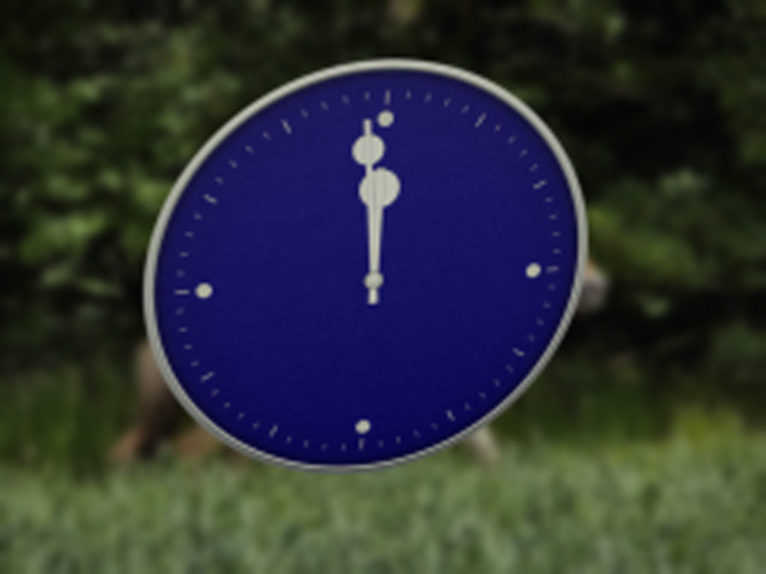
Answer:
11h59
